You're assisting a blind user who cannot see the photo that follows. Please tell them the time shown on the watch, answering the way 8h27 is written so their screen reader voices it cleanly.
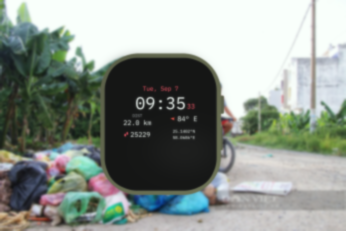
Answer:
9h35
